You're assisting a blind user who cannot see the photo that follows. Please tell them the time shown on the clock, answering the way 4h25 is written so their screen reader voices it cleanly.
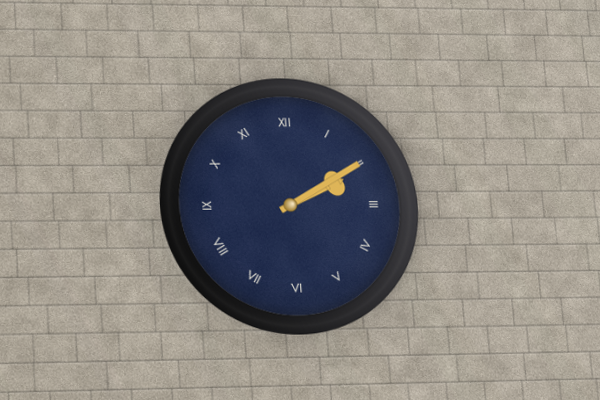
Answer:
2h10
